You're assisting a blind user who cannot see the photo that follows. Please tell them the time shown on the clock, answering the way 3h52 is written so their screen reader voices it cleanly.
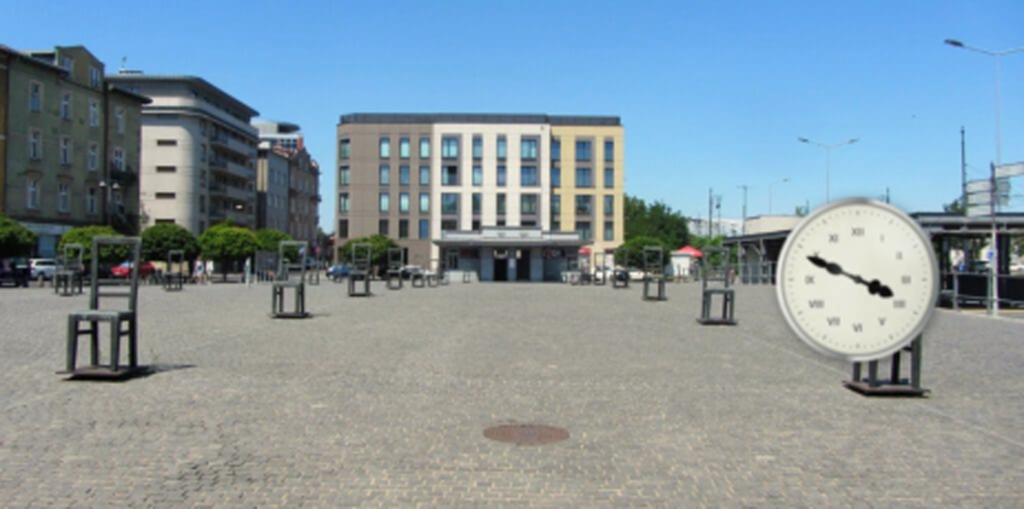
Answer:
3h49
